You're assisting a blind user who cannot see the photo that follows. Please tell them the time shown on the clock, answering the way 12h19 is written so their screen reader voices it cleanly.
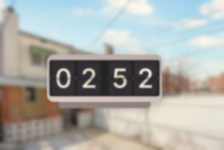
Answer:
2h52
